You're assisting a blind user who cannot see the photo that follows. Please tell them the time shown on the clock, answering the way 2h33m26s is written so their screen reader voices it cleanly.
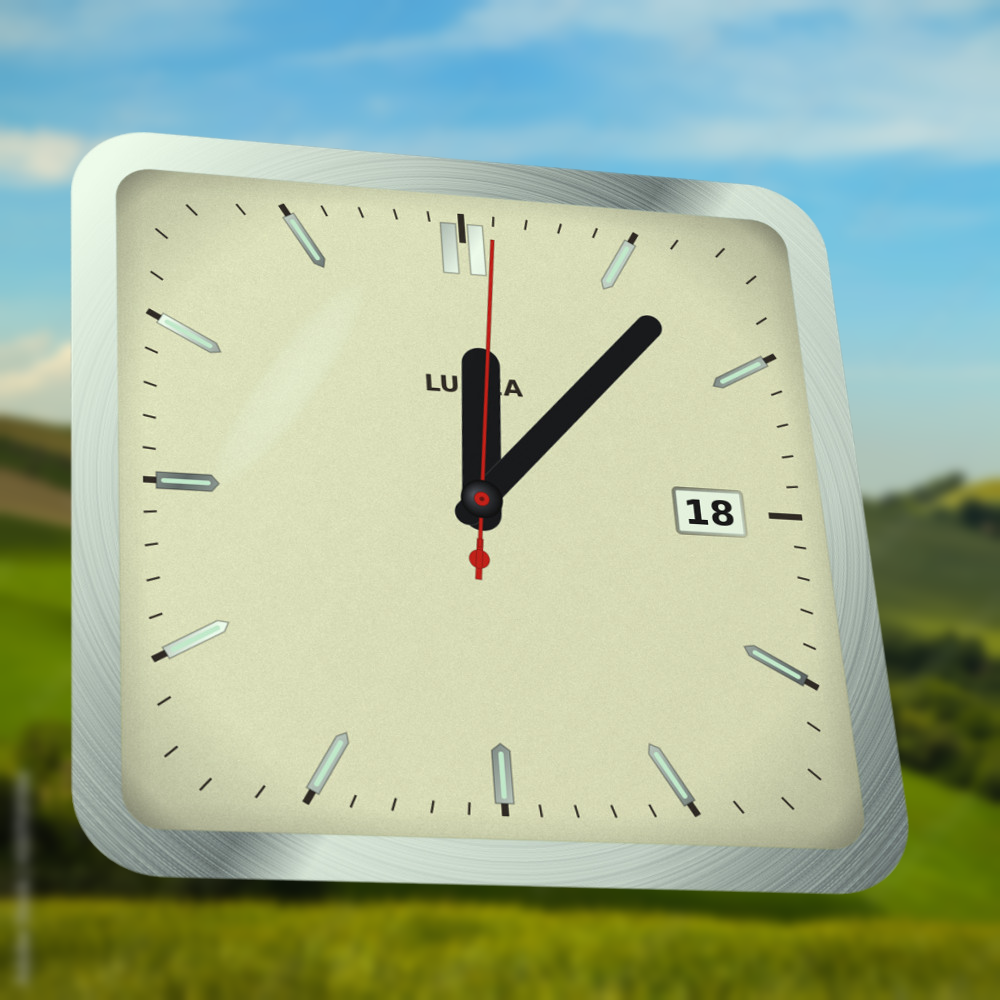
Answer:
12h07m01s
